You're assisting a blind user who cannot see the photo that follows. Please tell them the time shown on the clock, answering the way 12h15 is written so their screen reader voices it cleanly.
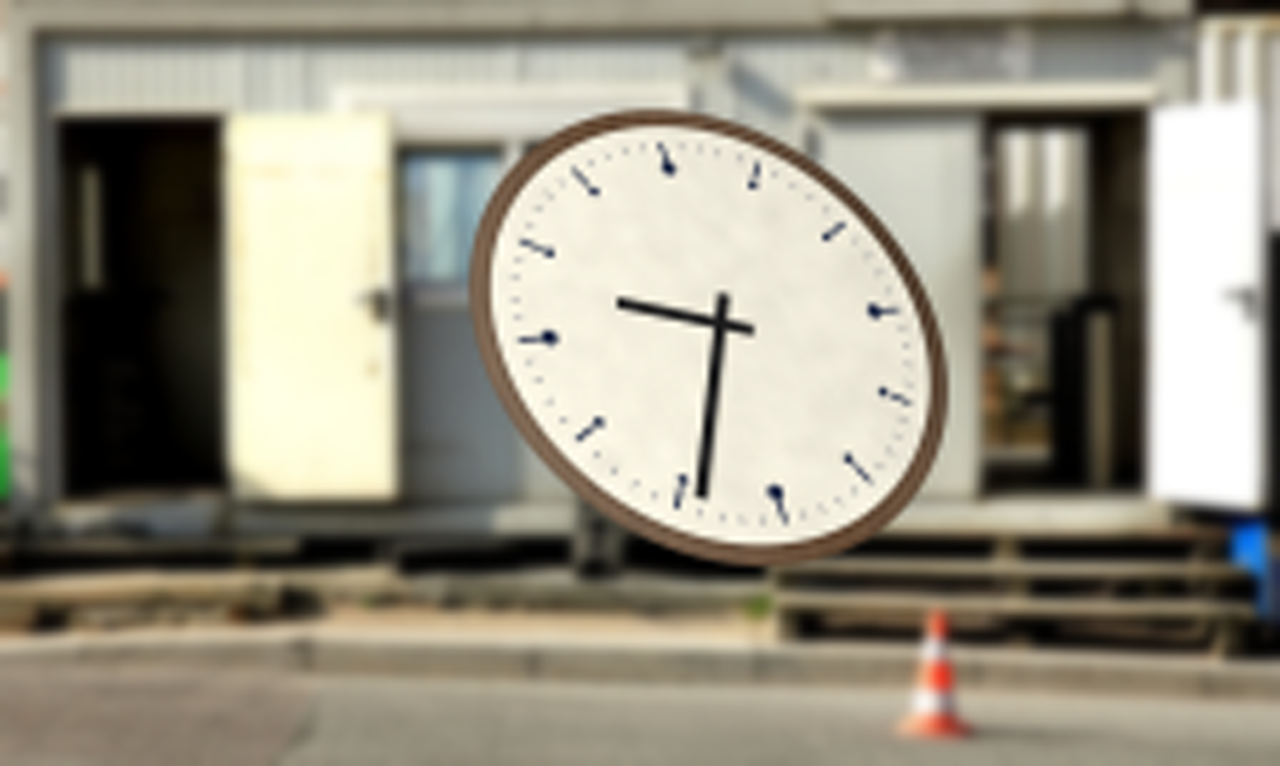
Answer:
9h34
